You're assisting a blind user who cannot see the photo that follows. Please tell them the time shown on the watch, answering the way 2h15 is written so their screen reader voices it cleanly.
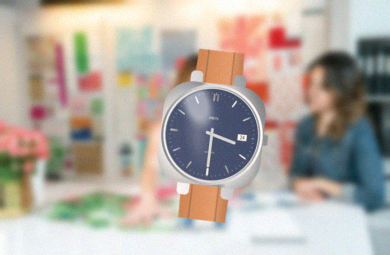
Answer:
3h30
